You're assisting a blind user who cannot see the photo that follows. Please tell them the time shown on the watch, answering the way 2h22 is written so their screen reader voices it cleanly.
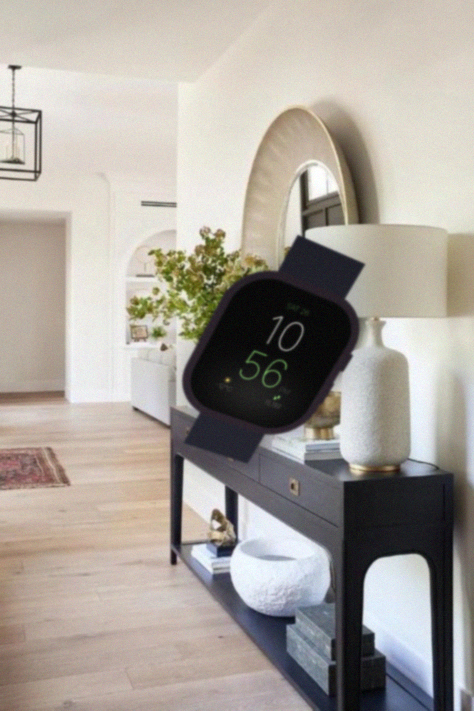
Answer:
10h56
